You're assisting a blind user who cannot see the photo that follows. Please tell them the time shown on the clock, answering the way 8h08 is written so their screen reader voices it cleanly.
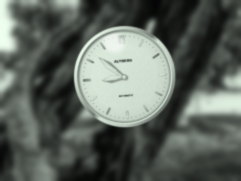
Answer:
8h52
